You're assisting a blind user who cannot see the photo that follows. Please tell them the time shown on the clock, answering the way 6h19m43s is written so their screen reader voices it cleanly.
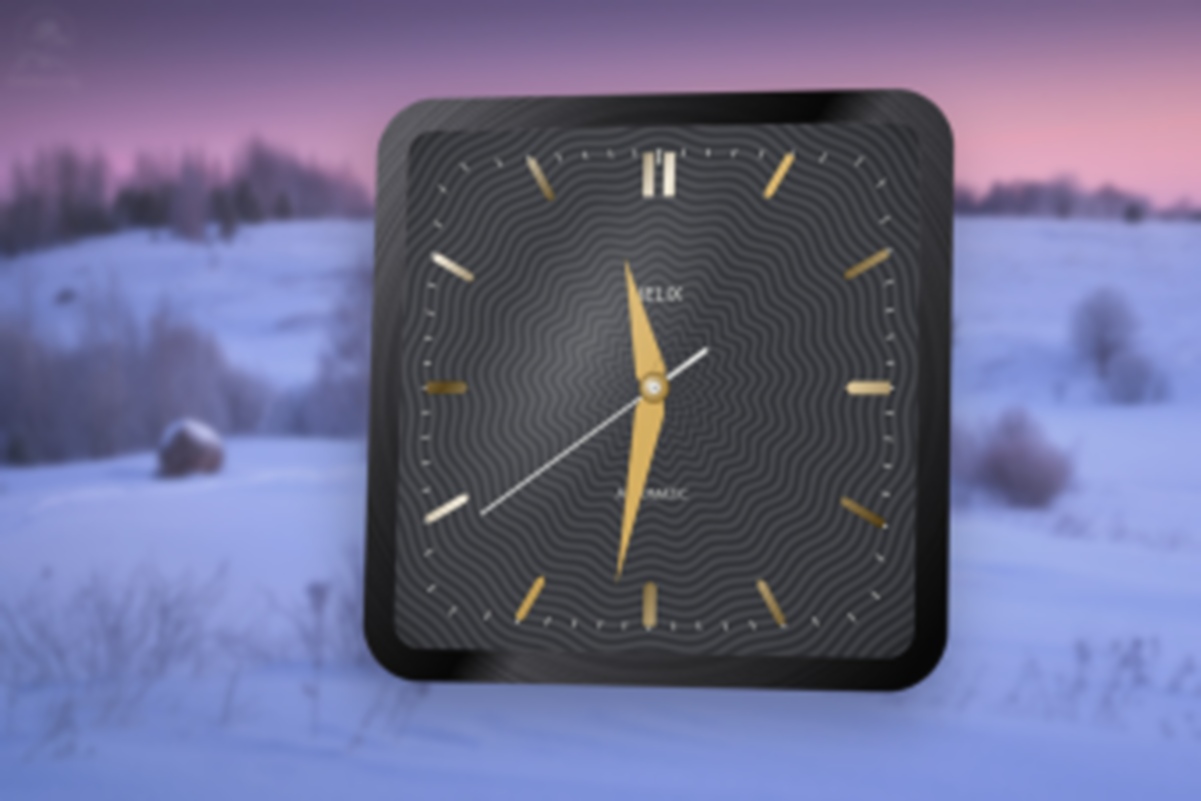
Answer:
11h31m39s
